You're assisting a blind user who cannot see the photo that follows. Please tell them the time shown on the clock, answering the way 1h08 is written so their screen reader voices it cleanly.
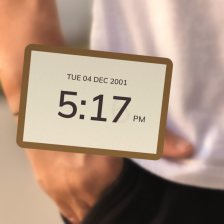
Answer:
5h17
